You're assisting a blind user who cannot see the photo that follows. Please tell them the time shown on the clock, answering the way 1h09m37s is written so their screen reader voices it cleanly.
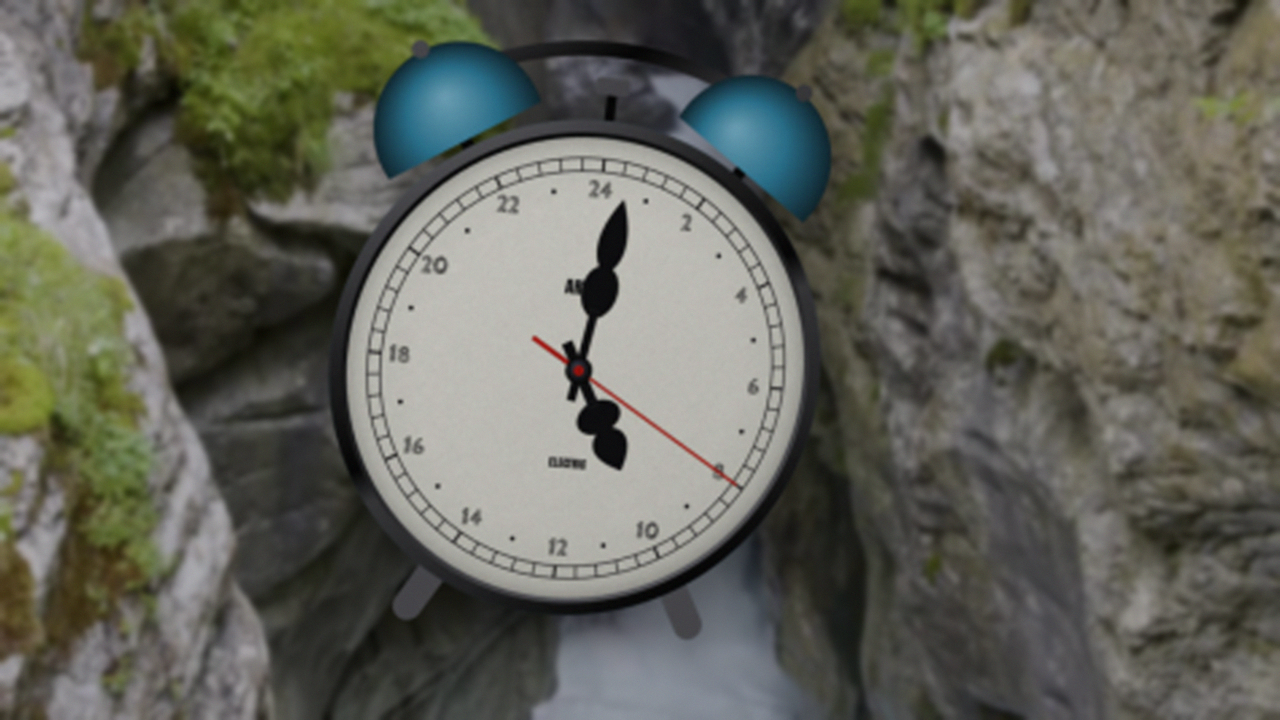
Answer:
10h01m20s
